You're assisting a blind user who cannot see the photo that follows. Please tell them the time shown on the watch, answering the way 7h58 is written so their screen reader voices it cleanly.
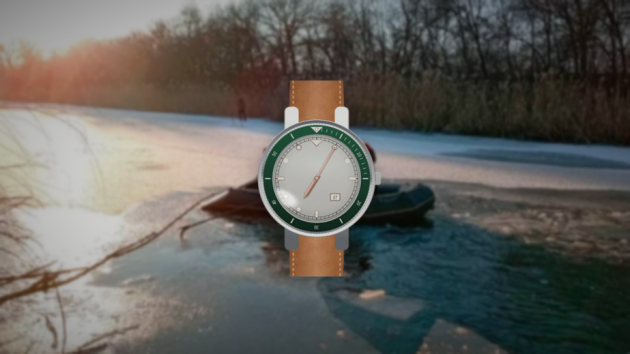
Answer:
7h05
